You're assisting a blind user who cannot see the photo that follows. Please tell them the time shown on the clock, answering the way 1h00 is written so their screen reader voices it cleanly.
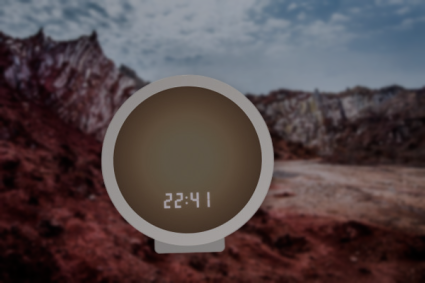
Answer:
22h41
